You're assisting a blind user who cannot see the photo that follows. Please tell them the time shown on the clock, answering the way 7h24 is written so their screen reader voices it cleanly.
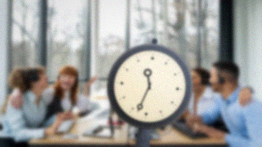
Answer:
11h33
